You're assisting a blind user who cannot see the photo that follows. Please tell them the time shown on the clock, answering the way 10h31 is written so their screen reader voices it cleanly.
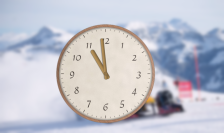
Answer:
10h59
